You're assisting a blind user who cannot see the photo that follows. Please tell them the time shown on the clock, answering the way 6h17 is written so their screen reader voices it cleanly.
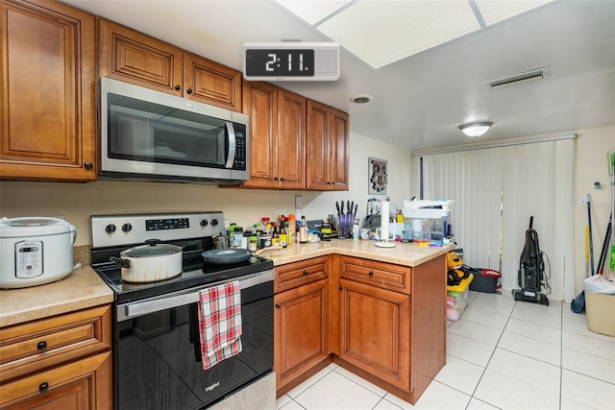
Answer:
2h11
